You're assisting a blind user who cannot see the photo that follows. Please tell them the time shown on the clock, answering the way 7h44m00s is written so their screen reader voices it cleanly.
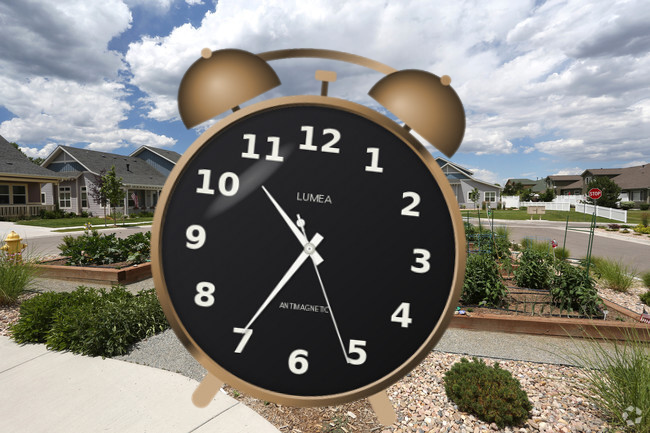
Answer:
10h35m26s
